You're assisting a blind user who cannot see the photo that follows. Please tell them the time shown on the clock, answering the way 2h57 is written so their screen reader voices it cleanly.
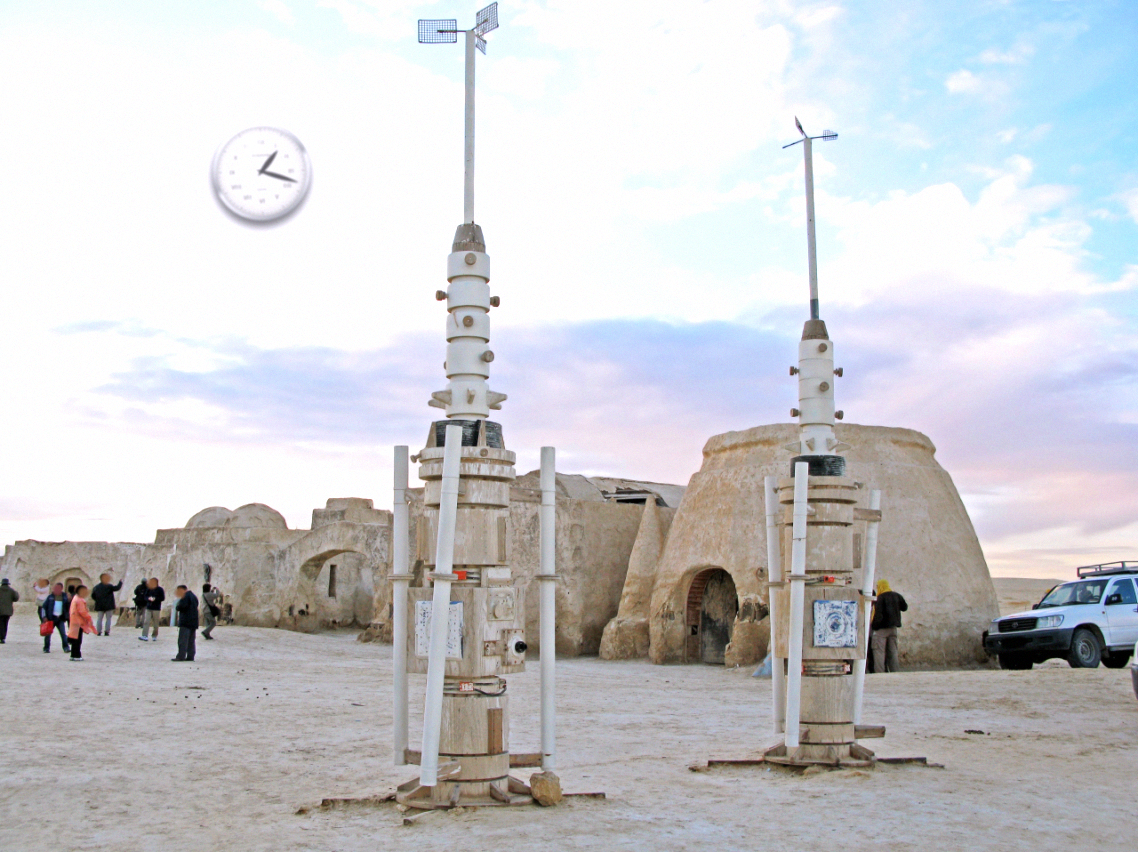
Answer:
1h18
